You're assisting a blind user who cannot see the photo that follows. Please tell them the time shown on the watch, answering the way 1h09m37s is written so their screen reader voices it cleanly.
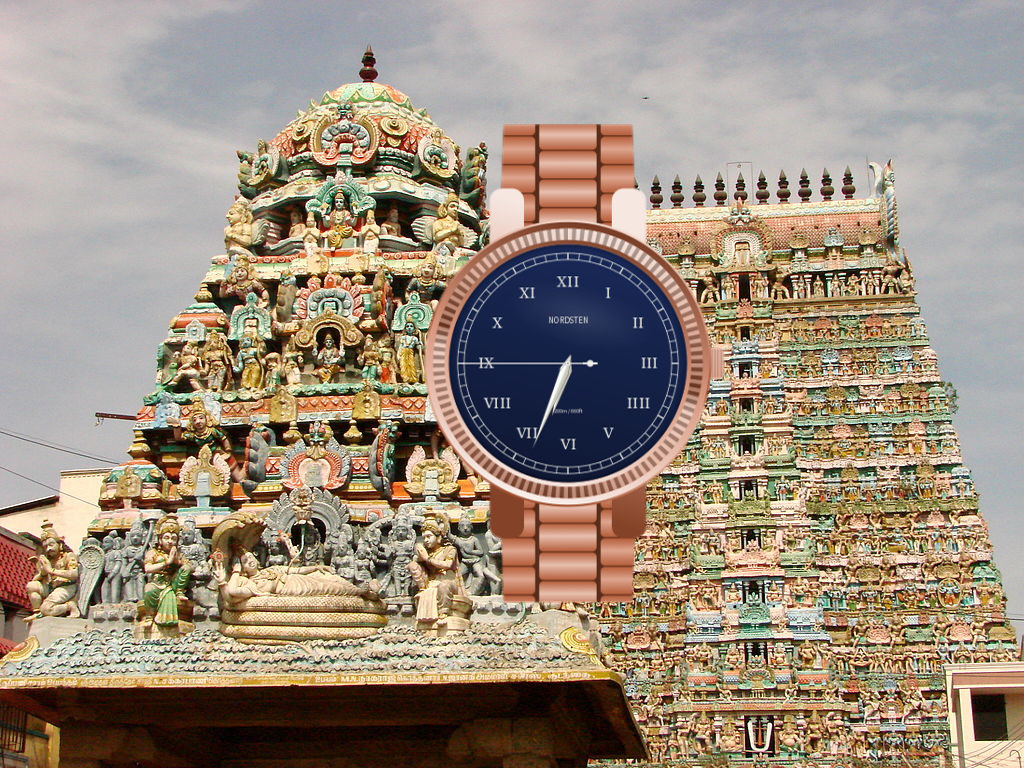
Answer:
6h33m45s
